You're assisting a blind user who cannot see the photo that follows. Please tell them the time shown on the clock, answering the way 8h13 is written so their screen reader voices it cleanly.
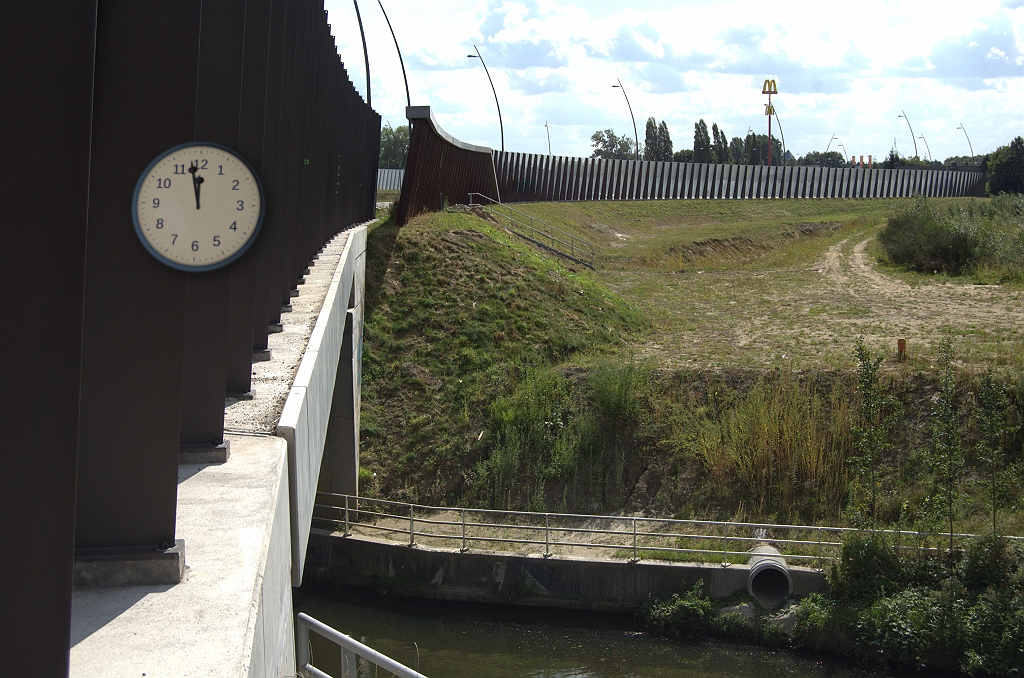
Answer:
11h58
